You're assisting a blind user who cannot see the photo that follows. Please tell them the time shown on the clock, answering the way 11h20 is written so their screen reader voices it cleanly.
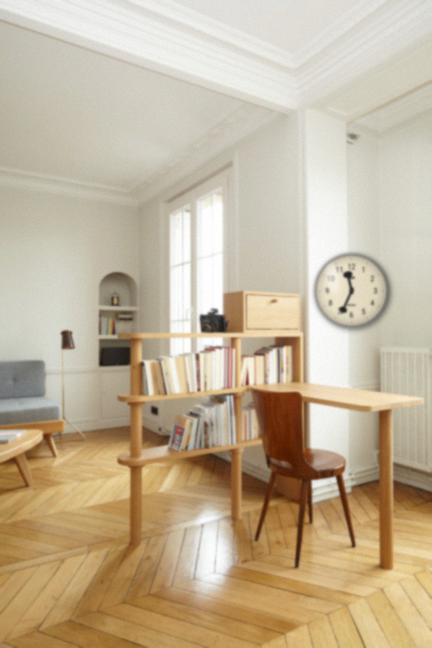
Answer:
11h34
